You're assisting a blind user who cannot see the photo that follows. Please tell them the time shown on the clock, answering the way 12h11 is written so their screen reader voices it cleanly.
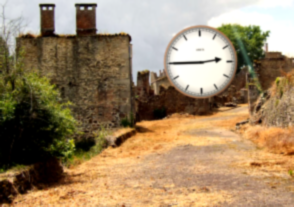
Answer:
2h45
